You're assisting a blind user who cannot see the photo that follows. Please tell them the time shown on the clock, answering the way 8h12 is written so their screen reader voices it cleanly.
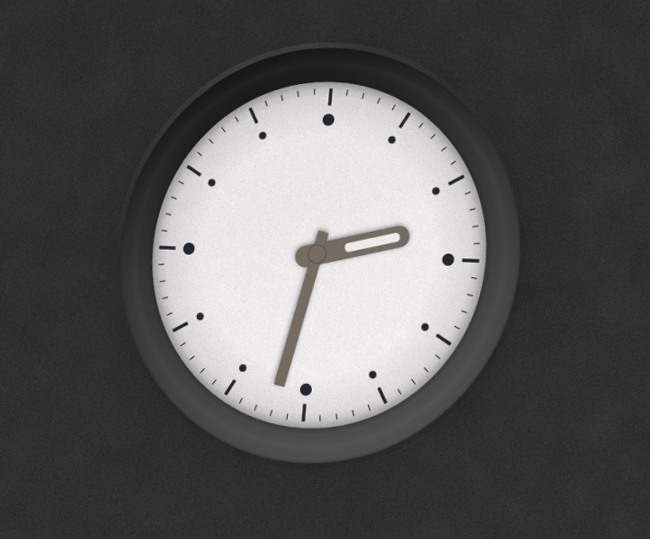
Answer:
2h32
